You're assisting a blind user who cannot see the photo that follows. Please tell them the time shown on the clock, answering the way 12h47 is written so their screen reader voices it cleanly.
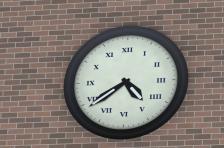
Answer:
4h39
